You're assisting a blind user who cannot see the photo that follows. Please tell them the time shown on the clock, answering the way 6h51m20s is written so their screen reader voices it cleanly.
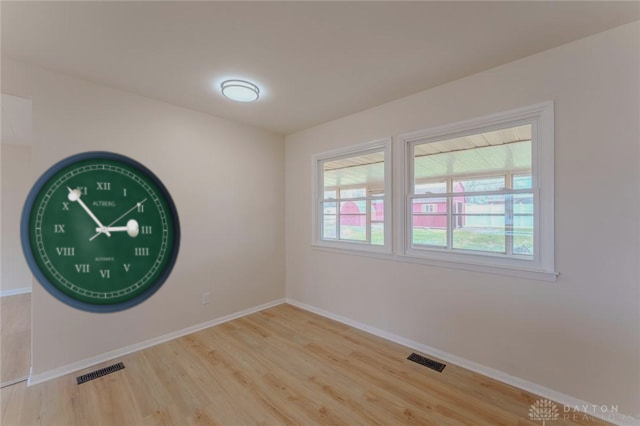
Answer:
2h53m09s
